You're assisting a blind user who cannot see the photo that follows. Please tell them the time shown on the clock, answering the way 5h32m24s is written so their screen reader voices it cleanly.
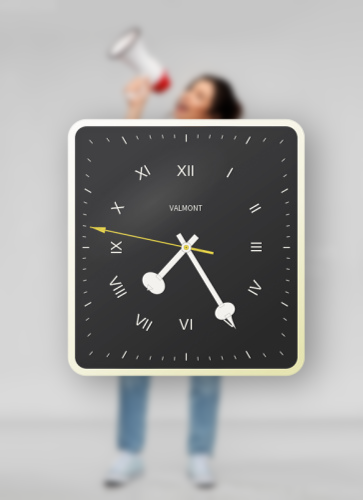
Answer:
7h24m47s
